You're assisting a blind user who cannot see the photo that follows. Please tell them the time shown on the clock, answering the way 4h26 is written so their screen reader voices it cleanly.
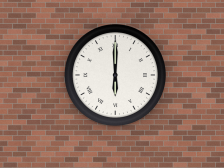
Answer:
6h00
